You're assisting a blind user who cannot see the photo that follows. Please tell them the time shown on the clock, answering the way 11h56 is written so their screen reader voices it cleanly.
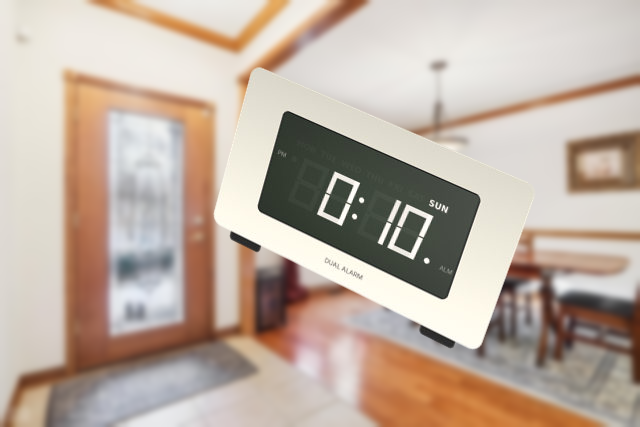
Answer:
0h10
